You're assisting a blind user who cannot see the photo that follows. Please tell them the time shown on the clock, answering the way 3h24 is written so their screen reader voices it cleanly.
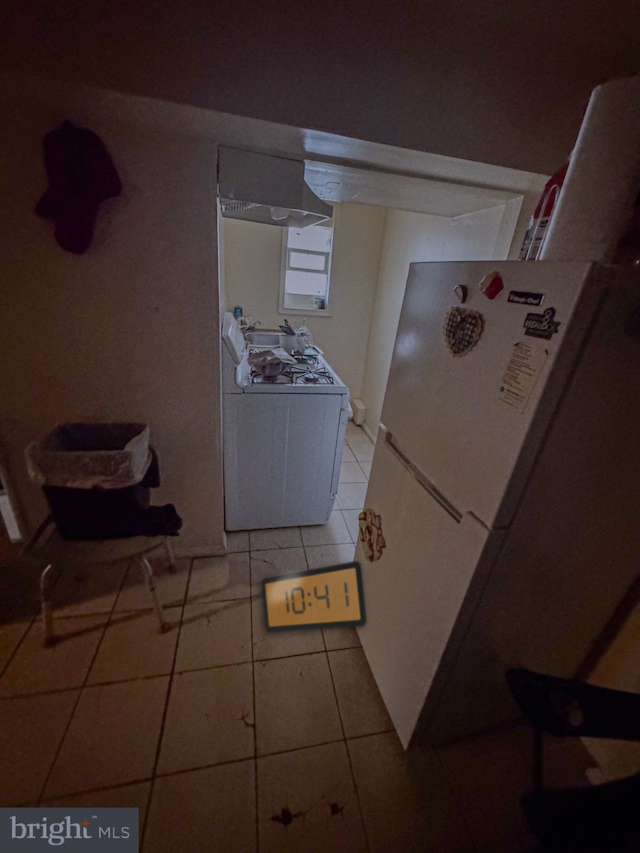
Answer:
10h41
